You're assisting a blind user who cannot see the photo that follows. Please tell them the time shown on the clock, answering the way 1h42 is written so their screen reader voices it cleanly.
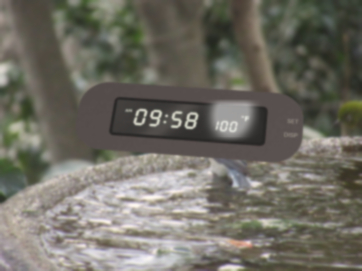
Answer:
9h58
